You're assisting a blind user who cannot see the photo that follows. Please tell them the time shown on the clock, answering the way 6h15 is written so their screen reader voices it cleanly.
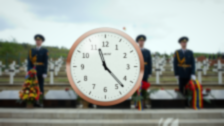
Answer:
11h23
